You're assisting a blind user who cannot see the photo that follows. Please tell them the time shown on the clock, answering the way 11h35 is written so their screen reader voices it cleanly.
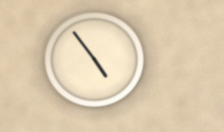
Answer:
4h54
